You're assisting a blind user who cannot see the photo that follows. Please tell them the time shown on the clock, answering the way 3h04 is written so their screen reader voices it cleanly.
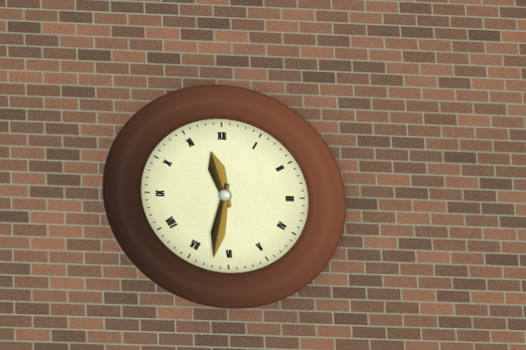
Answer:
11h32
